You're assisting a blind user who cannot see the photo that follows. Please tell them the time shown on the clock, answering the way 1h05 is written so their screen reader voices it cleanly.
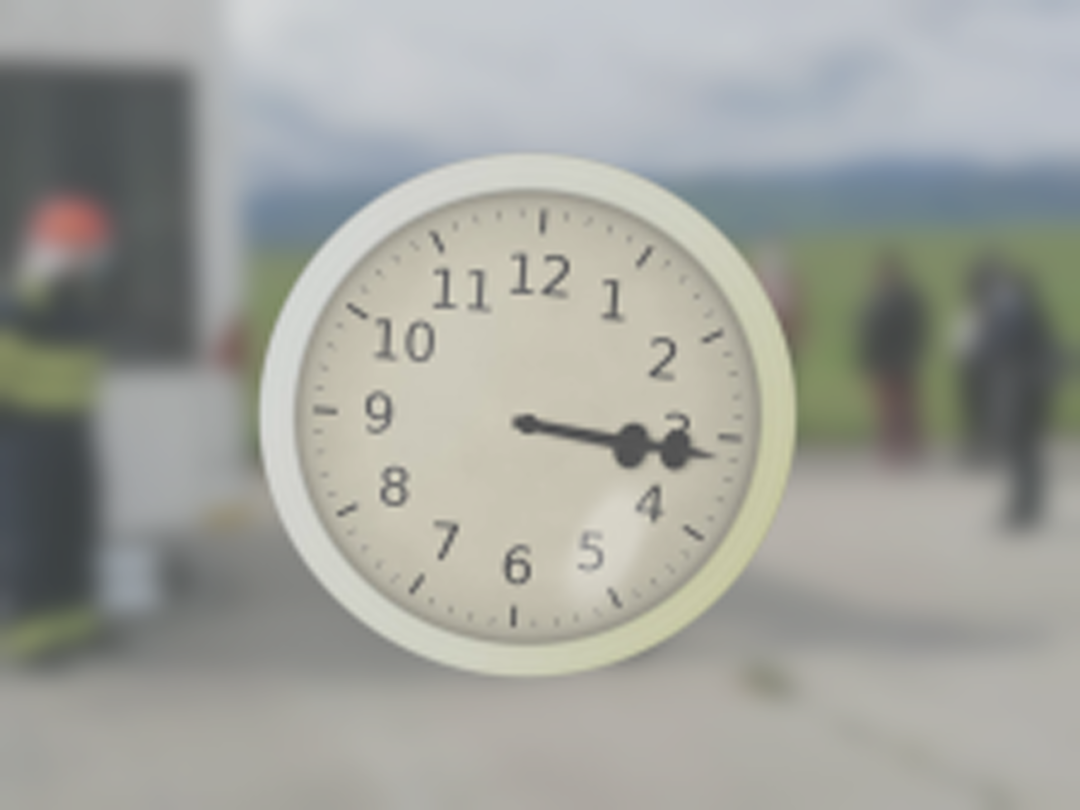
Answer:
3h16
